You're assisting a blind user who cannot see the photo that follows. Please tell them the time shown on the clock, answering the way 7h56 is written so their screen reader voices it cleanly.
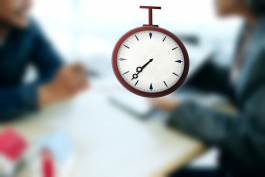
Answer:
7h37
